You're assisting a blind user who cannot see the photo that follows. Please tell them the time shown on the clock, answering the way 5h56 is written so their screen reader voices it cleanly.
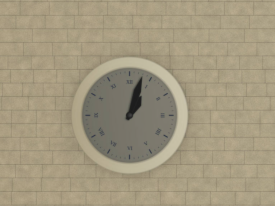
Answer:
1h03
